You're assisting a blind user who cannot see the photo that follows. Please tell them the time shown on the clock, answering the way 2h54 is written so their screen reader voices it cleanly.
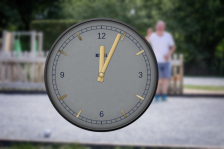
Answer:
12h04
